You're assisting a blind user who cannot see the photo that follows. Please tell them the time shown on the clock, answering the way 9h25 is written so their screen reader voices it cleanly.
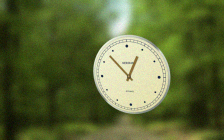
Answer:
12h53
